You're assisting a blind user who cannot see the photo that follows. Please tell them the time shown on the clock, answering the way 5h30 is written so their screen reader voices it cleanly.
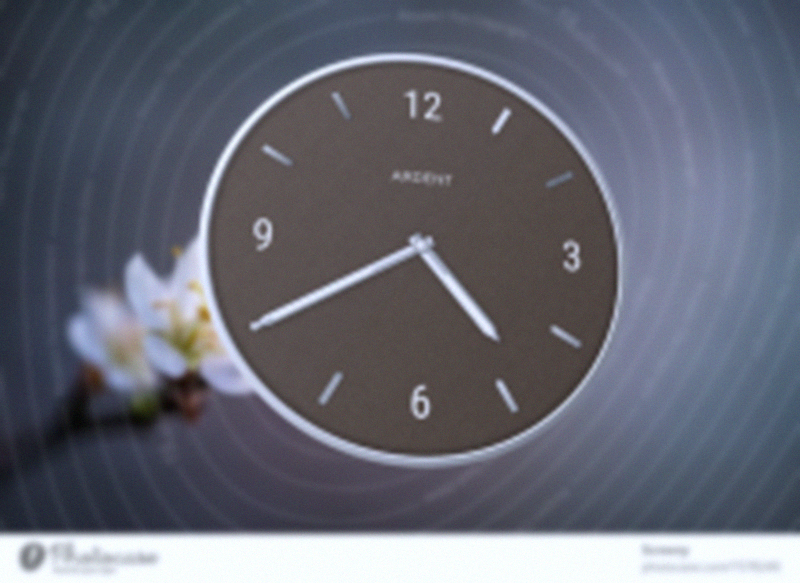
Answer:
4h40
